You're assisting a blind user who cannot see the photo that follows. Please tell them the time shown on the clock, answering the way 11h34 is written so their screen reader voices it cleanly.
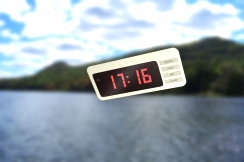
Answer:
17h16
